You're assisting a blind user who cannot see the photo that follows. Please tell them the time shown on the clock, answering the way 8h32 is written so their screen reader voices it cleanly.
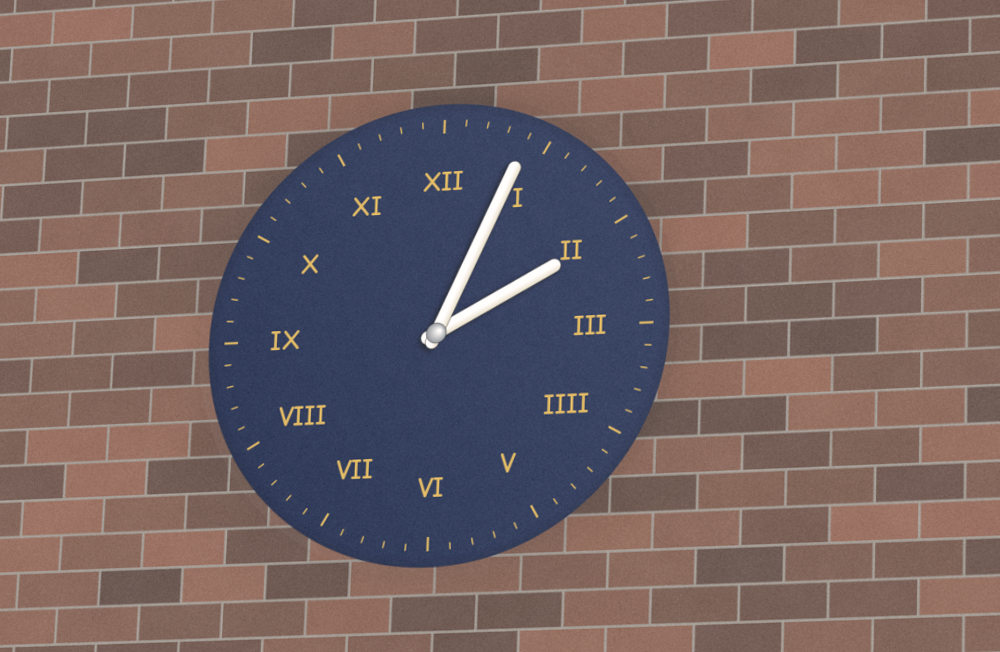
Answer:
2h04
